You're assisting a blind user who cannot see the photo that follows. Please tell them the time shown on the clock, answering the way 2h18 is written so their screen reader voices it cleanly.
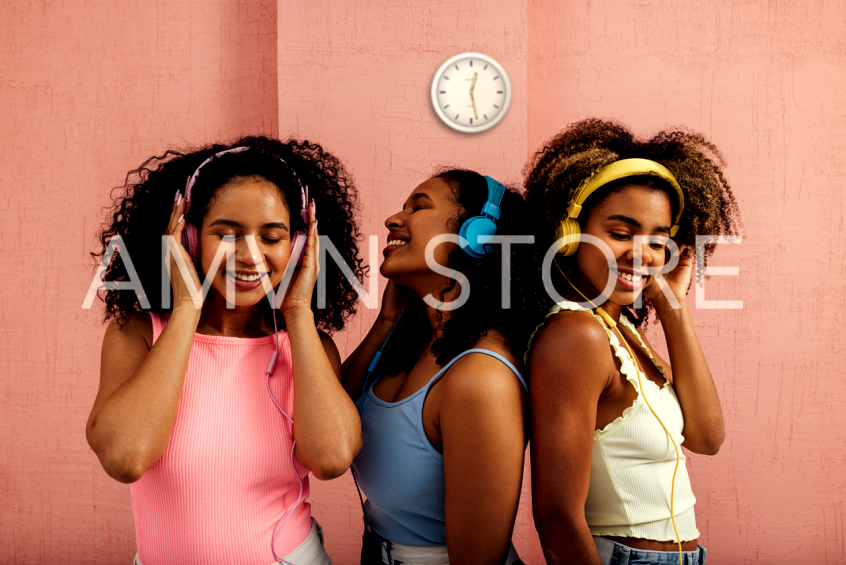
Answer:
12h28
